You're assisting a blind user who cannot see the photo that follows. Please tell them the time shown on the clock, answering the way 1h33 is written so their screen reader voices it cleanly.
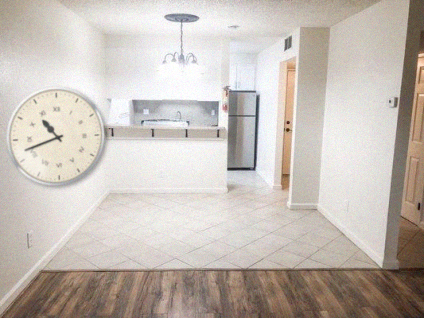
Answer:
10h42
